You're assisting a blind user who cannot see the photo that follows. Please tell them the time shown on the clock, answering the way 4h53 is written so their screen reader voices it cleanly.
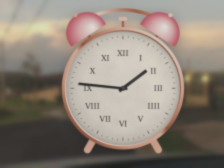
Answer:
1h46
